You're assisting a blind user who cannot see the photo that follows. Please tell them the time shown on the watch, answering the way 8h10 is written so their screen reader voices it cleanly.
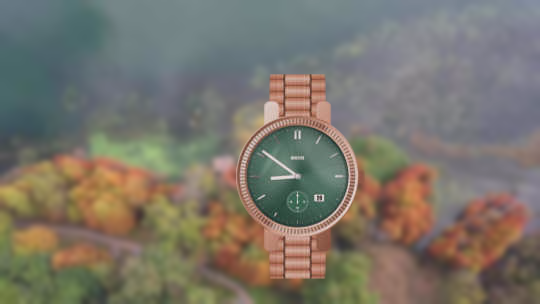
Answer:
8h51
